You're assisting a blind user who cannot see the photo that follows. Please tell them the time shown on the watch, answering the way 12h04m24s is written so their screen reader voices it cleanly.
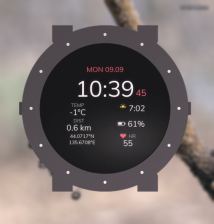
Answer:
10h39m45s
